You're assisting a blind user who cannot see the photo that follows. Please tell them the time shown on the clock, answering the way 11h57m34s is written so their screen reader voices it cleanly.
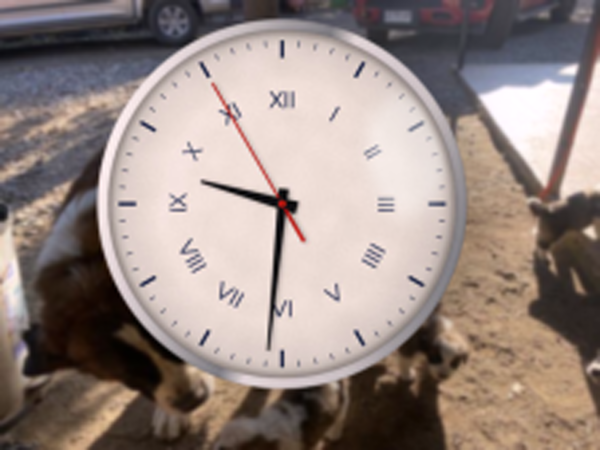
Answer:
9h30m55s
